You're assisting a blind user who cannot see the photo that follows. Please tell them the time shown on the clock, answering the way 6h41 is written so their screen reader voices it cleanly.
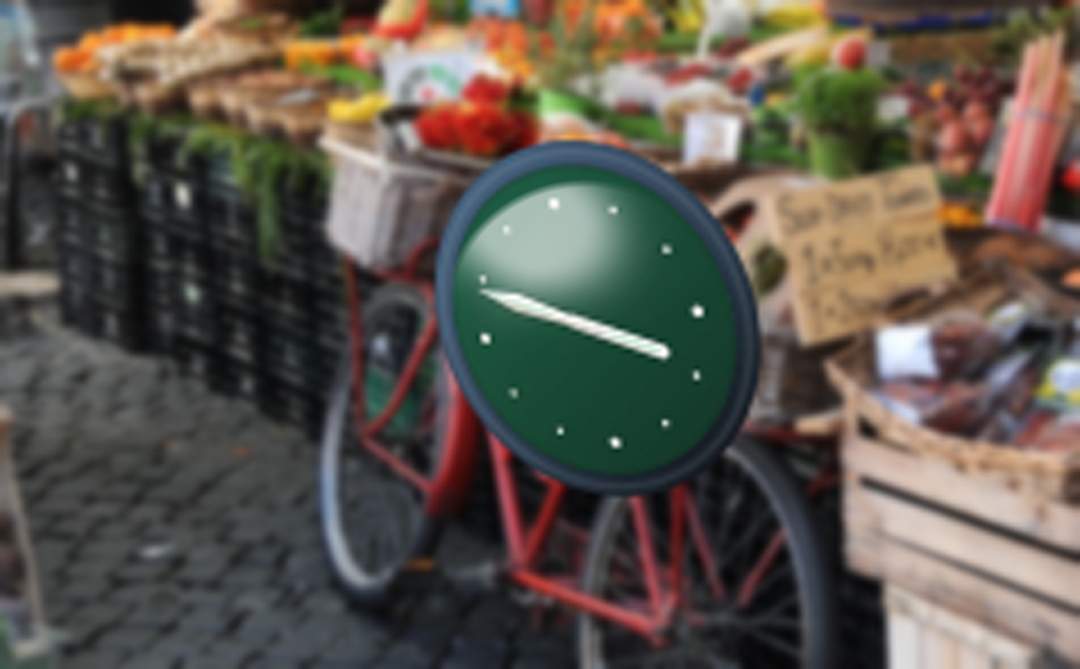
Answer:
3h49
